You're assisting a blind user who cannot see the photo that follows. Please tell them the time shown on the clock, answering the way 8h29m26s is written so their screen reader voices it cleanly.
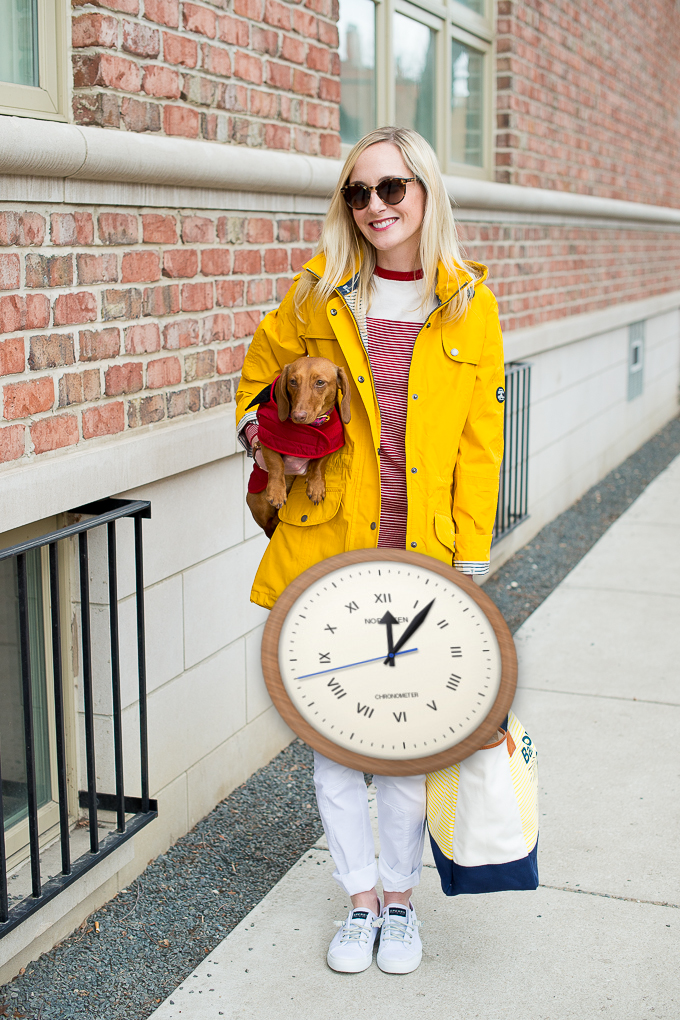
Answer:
12h06m43s
